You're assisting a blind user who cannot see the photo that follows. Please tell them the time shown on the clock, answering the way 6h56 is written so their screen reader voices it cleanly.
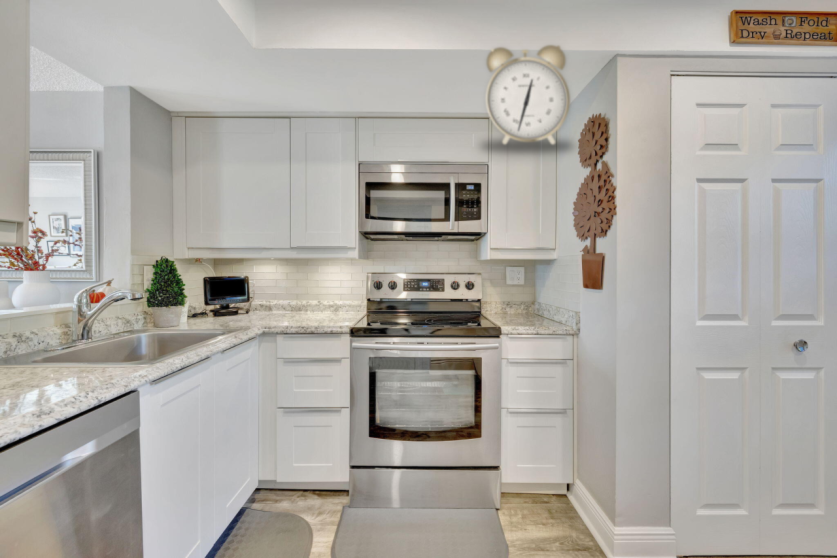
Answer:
12h33
